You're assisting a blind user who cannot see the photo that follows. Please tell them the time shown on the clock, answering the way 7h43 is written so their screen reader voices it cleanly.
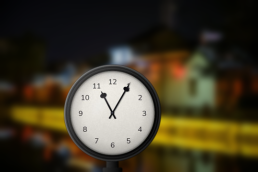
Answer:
11h05
